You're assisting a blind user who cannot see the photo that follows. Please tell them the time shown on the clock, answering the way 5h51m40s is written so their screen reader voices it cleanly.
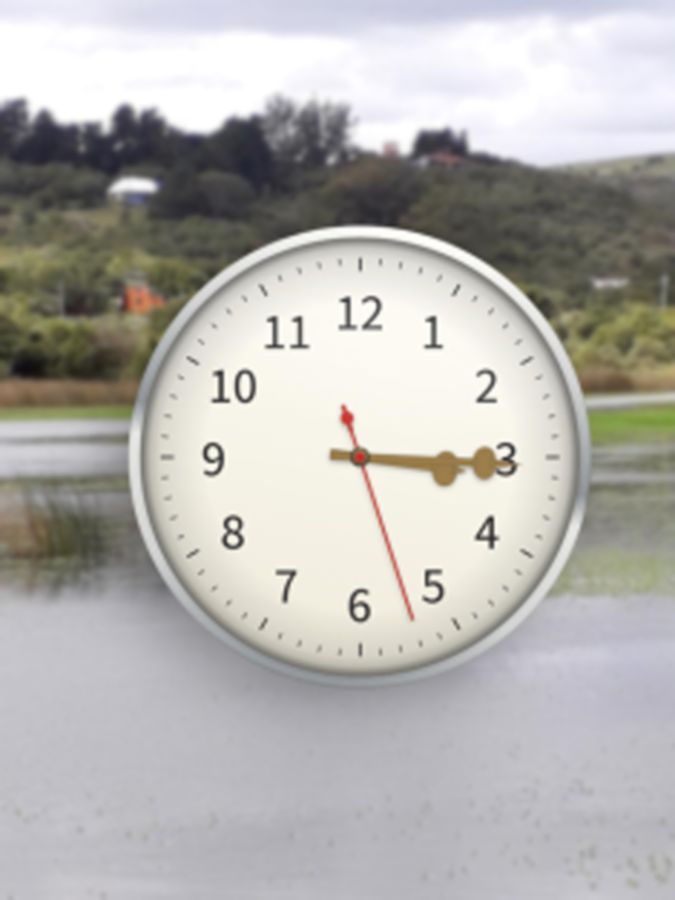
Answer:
3h15m27s
